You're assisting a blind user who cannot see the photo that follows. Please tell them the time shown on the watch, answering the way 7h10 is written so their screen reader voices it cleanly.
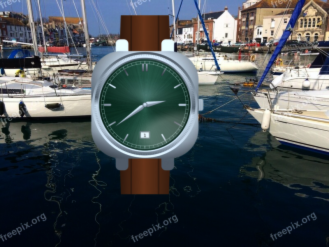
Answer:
2h39
